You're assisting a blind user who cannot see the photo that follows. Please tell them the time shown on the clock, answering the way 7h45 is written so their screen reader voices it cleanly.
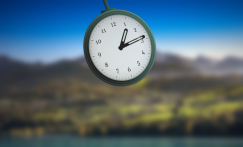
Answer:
1h14
